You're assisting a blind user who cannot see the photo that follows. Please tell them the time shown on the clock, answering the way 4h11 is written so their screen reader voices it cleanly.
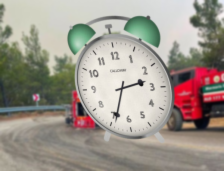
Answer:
2h34
